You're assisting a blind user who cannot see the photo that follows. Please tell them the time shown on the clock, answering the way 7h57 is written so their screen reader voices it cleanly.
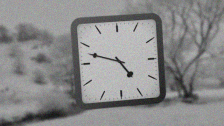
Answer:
4h48
